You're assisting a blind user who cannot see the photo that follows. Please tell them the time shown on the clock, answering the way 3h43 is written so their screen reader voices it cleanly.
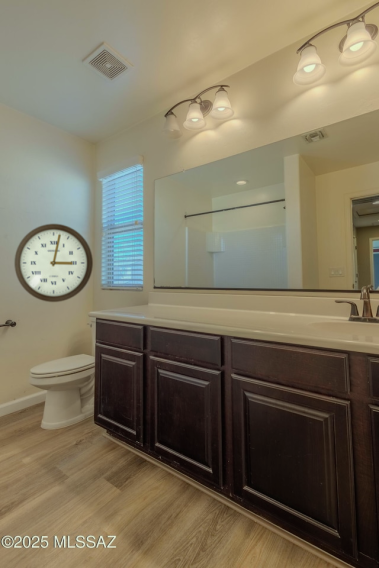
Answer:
3h02
